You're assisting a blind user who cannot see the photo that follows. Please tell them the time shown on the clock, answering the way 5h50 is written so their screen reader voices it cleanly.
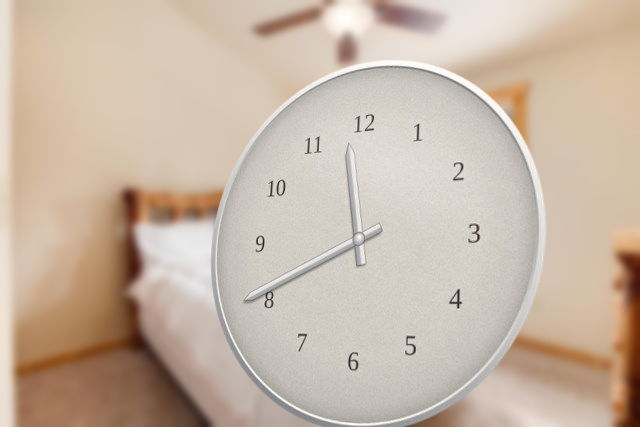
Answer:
11h41
